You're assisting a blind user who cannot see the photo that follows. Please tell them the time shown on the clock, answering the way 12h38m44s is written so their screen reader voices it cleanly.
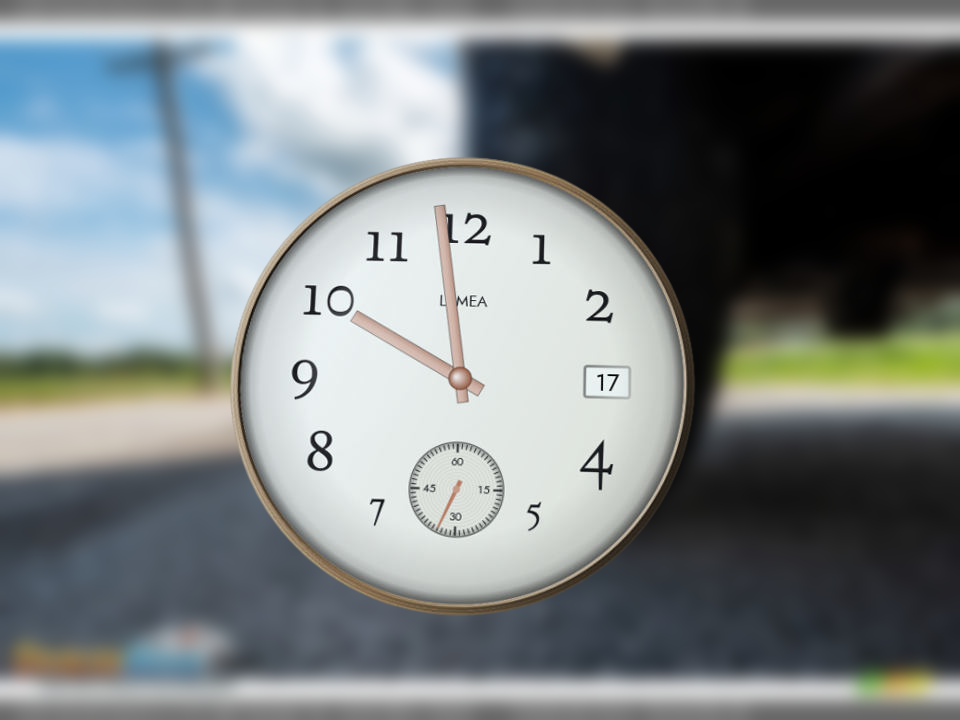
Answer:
9h58m34s
